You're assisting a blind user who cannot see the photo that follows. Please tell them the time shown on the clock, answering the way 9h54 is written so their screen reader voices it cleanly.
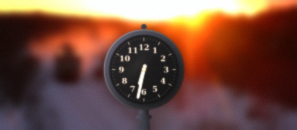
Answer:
6h32
